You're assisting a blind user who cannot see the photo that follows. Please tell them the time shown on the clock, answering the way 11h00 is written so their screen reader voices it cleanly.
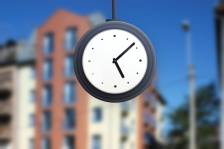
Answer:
5h08
